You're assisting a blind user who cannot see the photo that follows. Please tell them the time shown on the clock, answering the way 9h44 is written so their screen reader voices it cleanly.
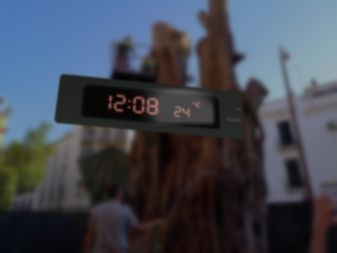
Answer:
12h08
